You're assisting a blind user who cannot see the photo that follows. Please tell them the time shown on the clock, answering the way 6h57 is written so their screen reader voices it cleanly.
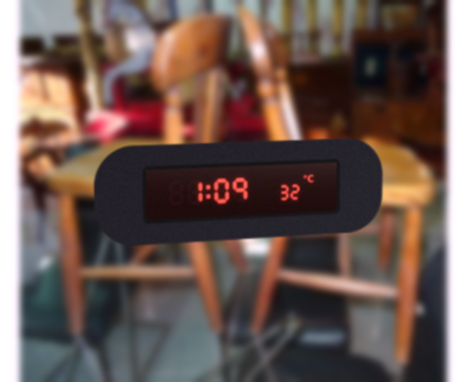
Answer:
1h09
